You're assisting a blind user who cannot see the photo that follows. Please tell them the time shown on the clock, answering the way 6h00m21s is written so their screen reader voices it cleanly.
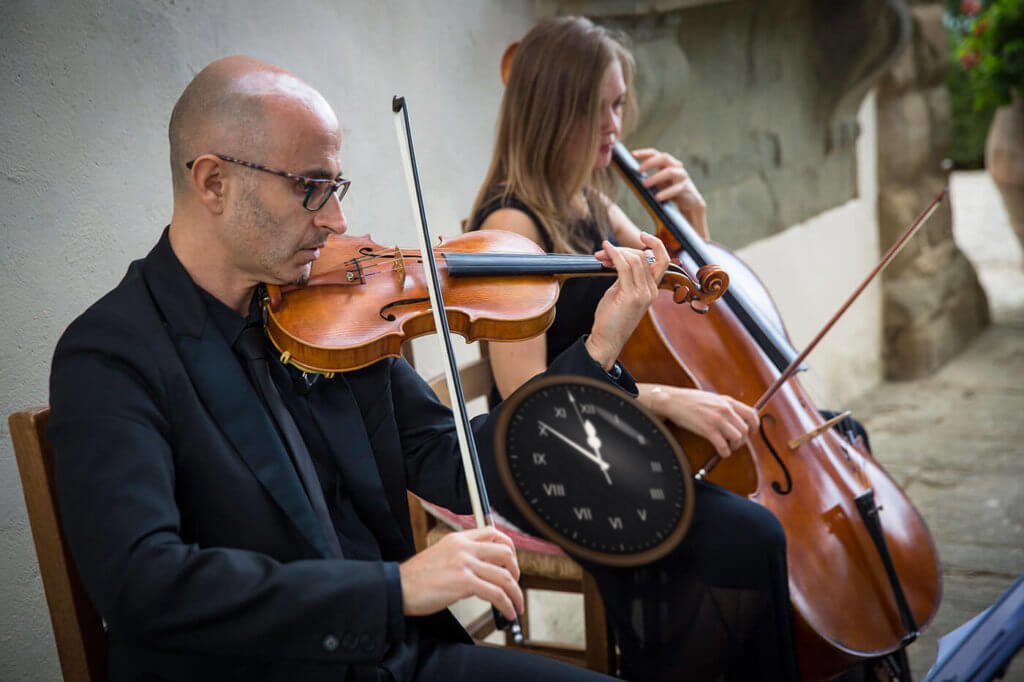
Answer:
11h50m58s
